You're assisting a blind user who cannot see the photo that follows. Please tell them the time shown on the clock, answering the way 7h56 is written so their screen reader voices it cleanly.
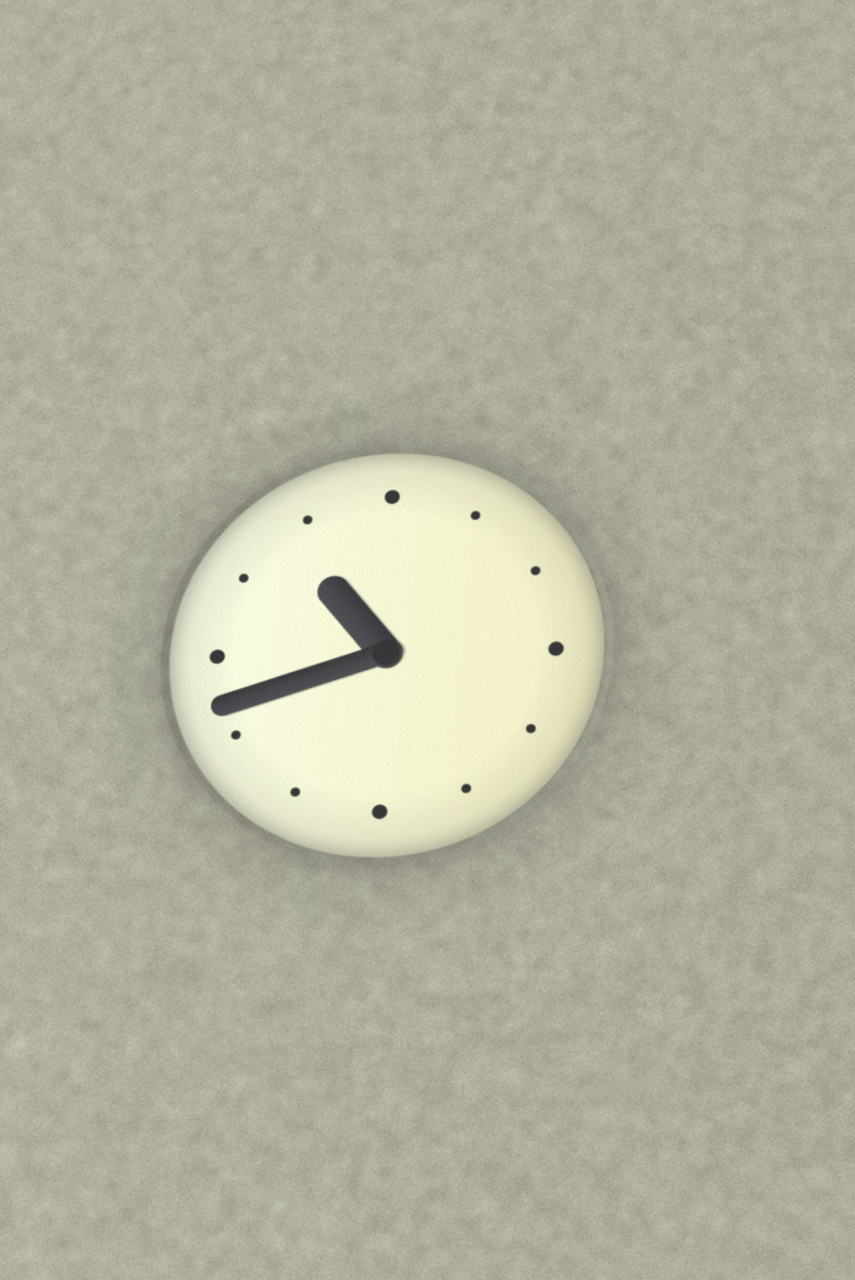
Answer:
10h42
